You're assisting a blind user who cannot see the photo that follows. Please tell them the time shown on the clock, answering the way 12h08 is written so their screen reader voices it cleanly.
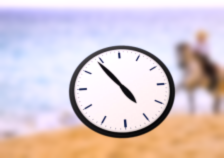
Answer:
4h54
